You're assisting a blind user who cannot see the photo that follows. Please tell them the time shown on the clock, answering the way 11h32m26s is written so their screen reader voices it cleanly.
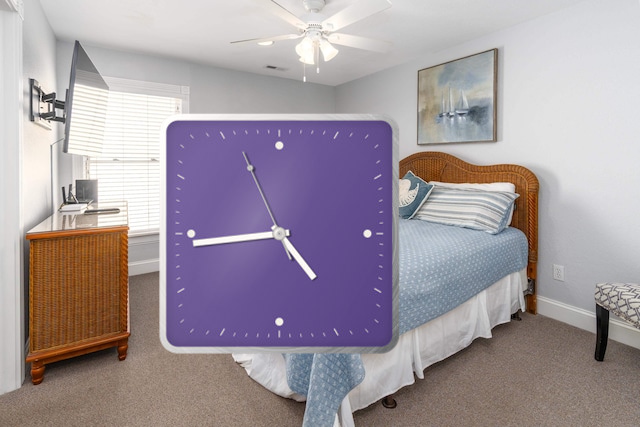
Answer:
4h43m56s
